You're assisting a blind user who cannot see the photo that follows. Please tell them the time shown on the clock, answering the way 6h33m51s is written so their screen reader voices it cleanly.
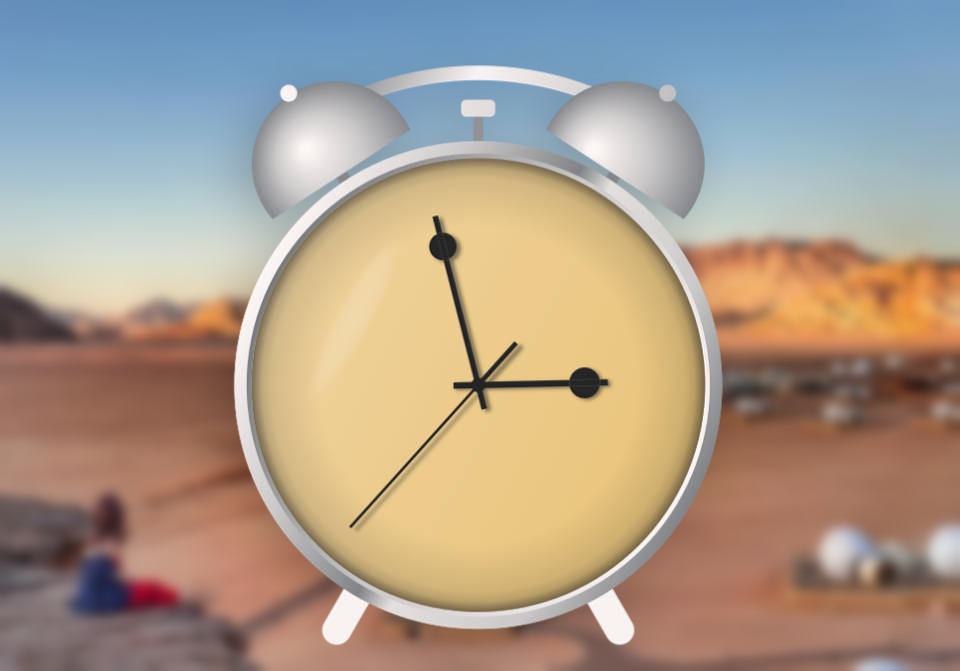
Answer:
2h57m37s
